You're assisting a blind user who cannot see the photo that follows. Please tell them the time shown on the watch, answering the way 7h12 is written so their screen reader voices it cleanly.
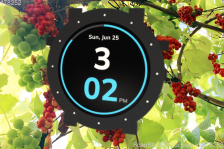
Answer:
3h02
